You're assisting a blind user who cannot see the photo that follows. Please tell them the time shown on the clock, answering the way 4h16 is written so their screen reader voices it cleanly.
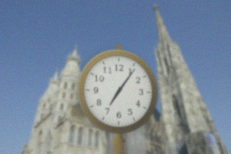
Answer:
7h06
